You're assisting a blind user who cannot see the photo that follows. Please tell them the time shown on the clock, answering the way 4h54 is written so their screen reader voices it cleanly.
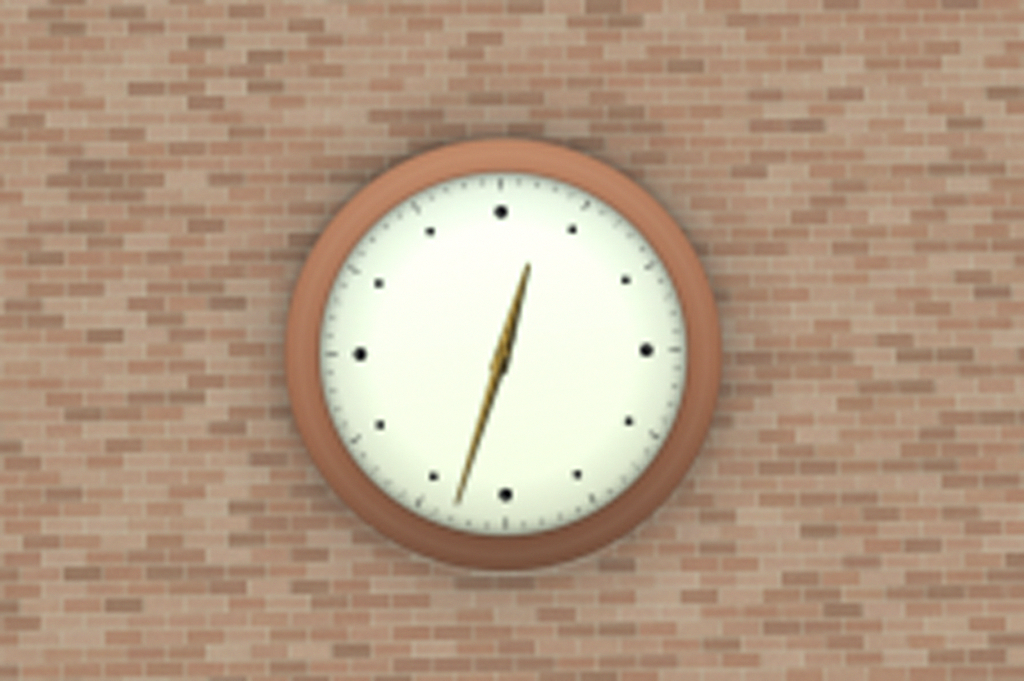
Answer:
12h33
